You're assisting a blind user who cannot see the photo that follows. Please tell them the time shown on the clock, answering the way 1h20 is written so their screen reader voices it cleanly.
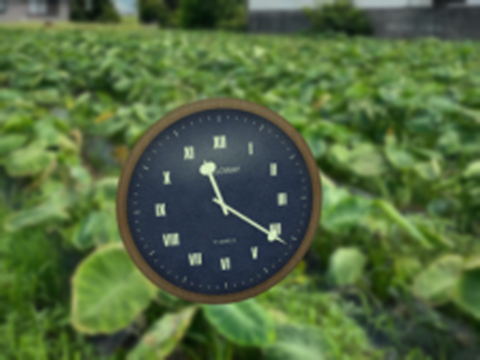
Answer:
11h21
